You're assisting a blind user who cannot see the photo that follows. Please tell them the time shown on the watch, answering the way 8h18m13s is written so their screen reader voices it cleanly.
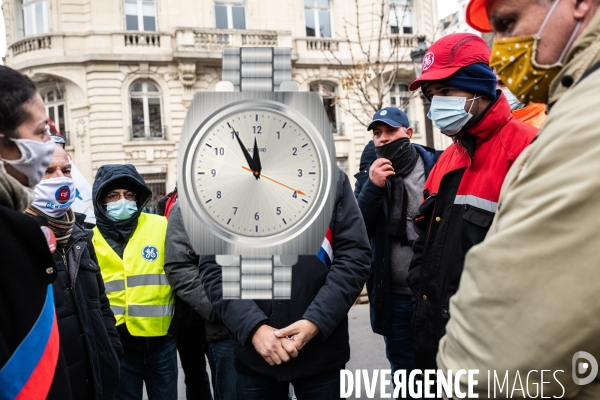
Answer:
11h55m19s
